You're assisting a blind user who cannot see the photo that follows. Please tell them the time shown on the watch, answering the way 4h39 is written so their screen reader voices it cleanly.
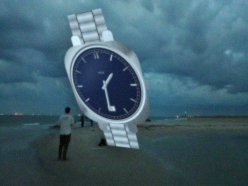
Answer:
1h31
